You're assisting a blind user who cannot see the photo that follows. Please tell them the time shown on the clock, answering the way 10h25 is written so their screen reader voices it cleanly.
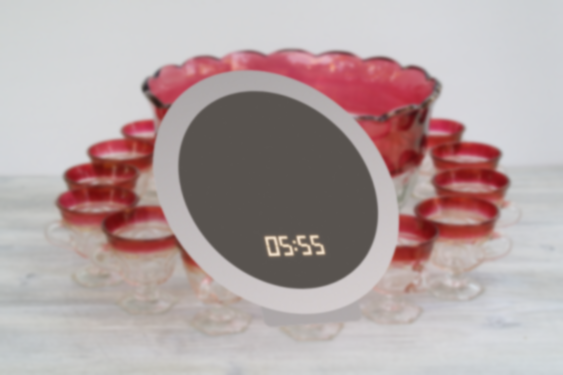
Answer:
5h55
